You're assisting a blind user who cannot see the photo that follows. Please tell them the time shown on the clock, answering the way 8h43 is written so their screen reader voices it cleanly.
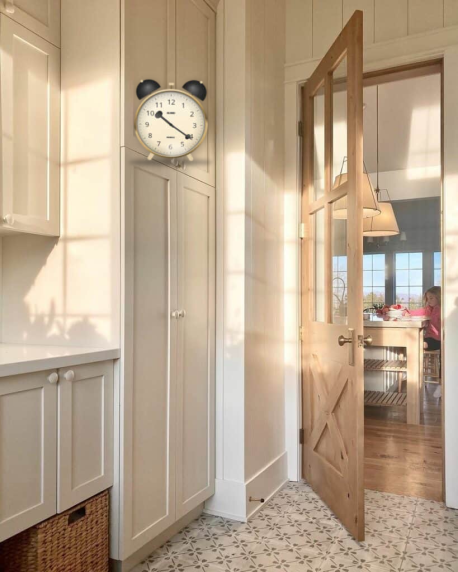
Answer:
10h21
